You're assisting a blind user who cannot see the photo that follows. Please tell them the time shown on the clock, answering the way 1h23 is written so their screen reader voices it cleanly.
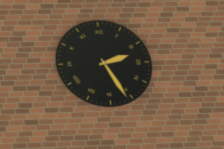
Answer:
2h26
